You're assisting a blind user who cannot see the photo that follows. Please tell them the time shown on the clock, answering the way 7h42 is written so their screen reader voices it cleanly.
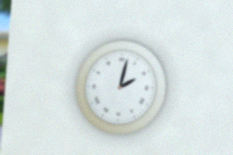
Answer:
2h02
